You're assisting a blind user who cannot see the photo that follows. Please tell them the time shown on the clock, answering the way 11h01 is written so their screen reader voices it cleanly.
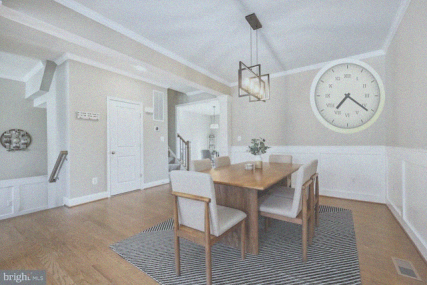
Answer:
7h21
